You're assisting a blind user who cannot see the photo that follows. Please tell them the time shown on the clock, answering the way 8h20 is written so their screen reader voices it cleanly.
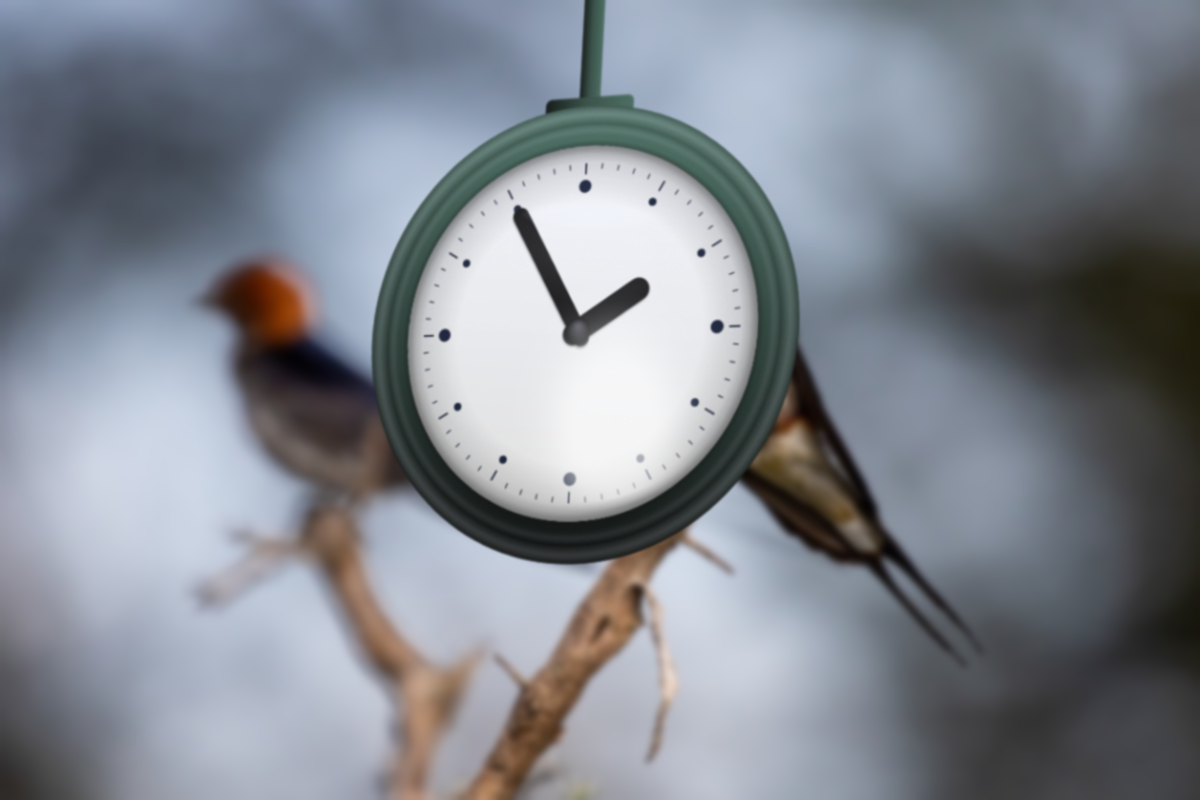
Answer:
1h55
